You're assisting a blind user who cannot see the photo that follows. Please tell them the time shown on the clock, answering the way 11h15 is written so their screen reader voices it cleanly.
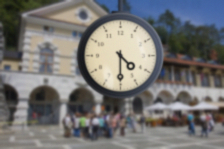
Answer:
4h30
